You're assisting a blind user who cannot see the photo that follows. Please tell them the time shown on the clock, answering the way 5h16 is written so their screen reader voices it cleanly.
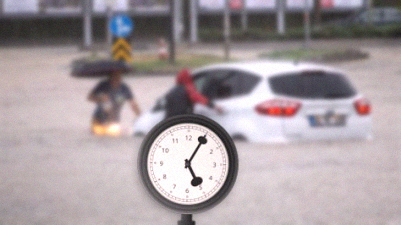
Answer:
5h05
